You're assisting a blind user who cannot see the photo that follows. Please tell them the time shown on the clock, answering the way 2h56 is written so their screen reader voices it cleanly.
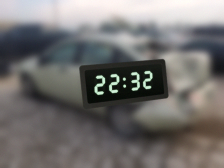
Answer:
22h32
